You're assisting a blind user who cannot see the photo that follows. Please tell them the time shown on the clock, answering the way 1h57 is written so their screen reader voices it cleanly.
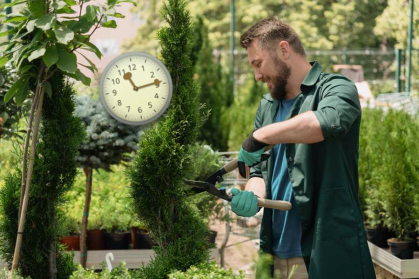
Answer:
11h14
